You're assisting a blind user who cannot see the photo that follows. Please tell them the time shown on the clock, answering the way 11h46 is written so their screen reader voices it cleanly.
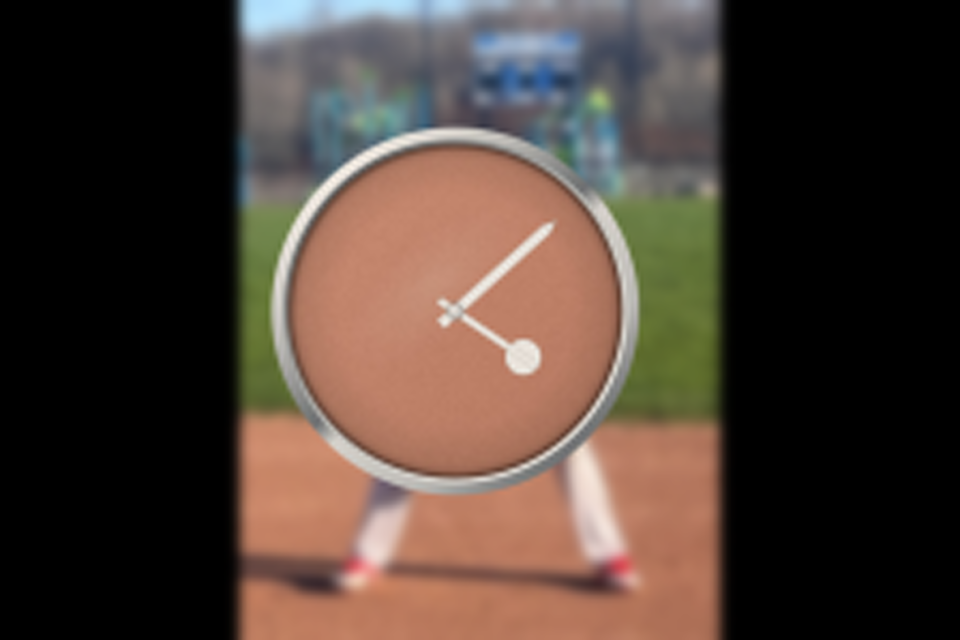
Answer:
4h08
